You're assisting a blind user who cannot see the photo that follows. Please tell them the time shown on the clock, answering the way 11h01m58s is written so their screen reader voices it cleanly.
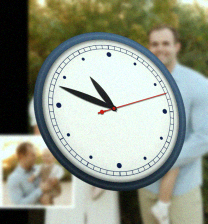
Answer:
10h48m12s
